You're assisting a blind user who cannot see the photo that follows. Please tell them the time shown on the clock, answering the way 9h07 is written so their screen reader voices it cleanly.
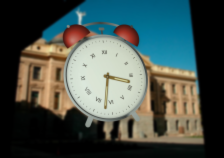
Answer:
3h32
